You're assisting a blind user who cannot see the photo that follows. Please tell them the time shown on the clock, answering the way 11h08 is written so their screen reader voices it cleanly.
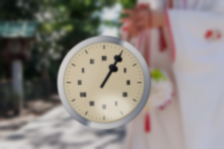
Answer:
1h05
